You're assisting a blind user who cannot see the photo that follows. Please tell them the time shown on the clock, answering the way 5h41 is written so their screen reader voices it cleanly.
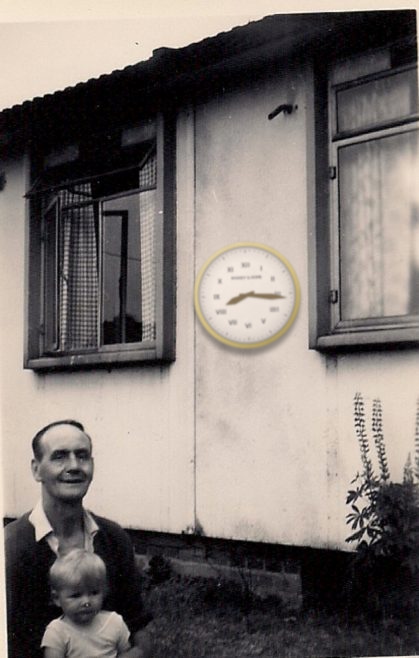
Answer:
8h16
